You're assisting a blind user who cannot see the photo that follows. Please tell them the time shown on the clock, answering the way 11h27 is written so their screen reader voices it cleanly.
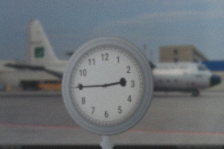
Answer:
2h45
